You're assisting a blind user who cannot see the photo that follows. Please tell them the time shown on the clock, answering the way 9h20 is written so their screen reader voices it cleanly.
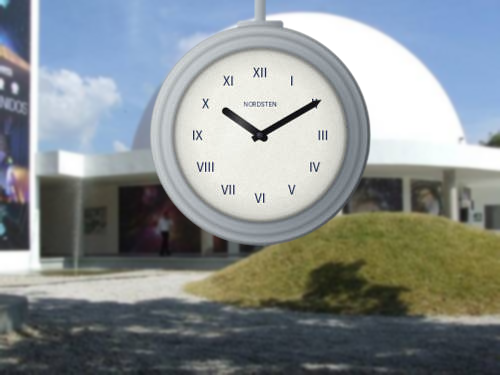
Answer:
10h10
